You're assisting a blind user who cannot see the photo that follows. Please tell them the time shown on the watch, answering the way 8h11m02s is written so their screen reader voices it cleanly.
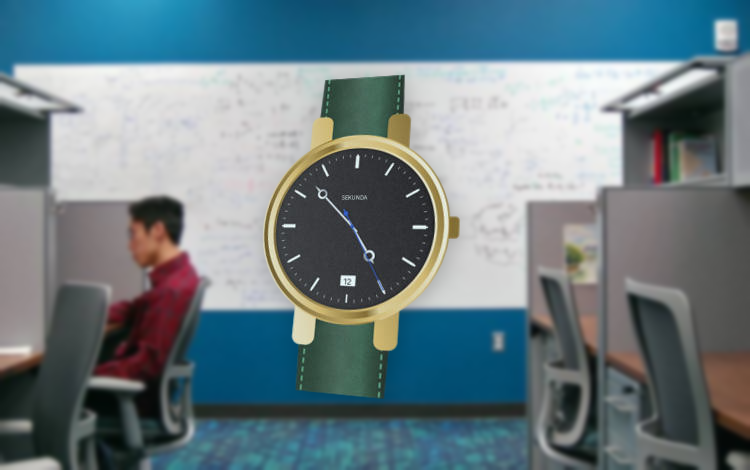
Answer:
4h52m25s
